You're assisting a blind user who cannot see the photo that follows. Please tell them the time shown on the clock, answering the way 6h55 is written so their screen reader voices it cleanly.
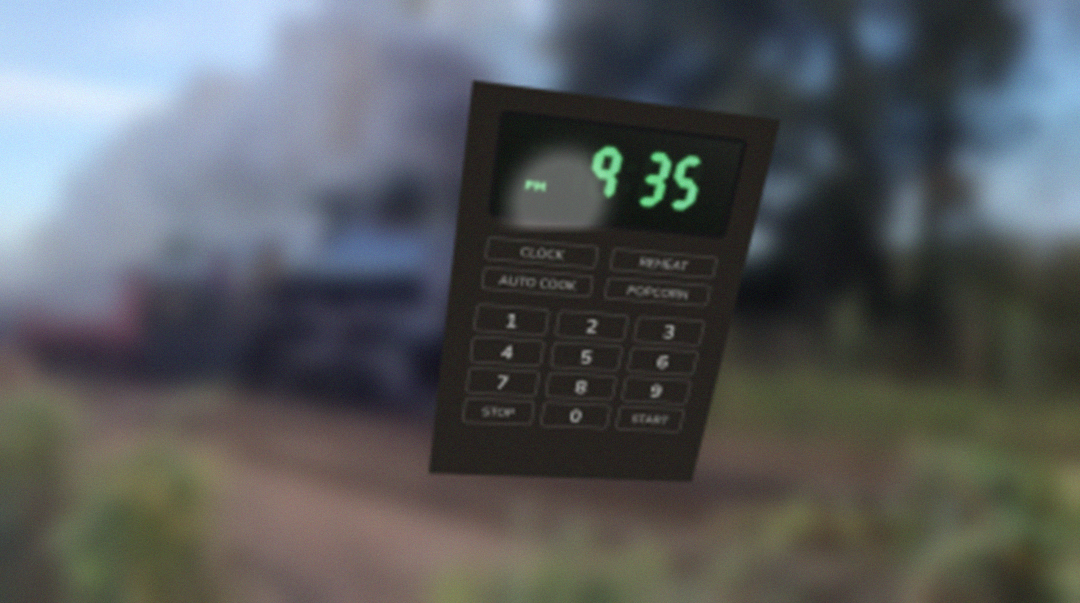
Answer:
9h35
